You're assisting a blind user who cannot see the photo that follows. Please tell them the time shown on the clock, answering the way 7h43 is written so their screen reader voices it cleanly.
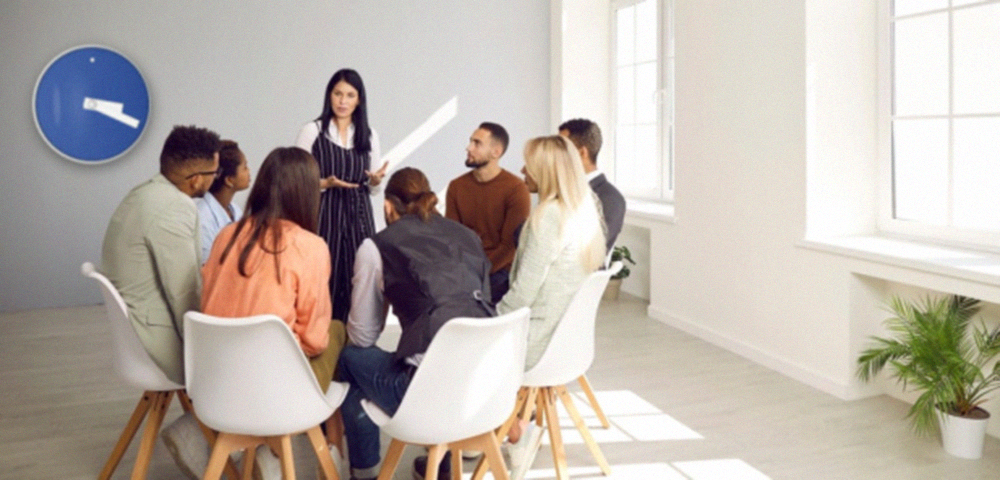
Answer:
3h19
